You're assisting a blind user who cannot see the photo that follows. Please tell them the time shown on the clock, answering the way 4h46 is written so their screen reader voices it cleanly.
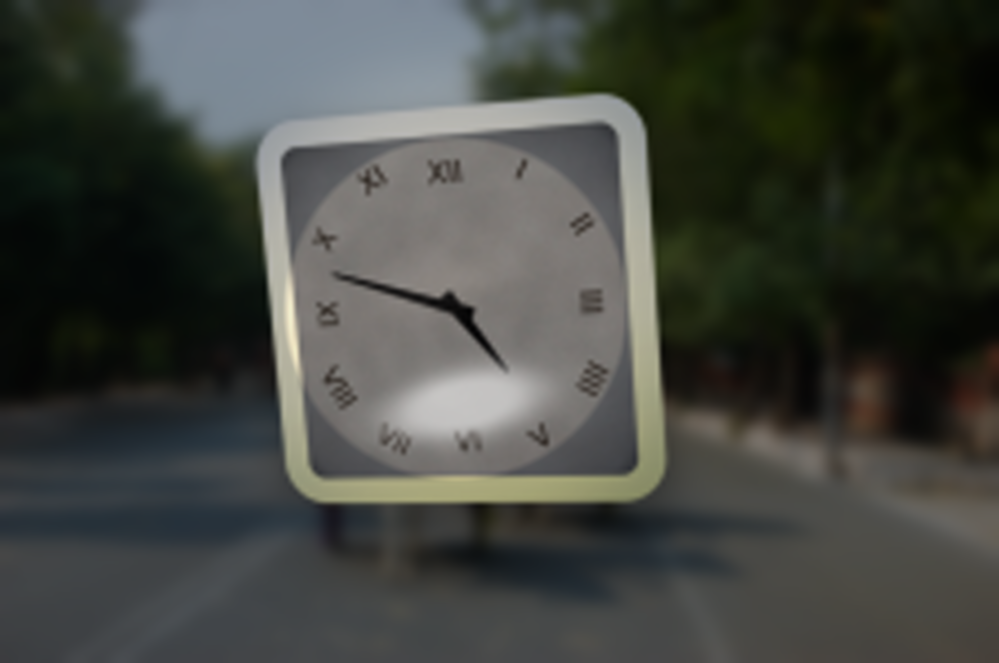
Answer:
4h48
